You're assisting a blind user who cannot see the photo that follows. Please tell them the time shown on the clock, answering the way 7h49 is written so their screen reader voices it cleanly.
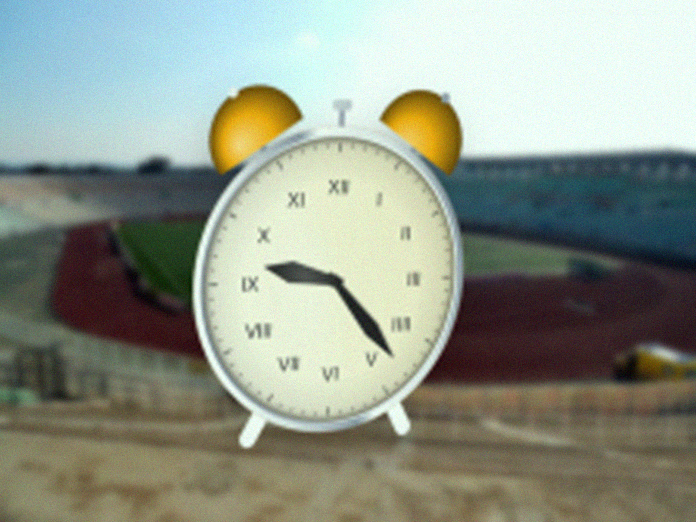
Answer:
9h23
